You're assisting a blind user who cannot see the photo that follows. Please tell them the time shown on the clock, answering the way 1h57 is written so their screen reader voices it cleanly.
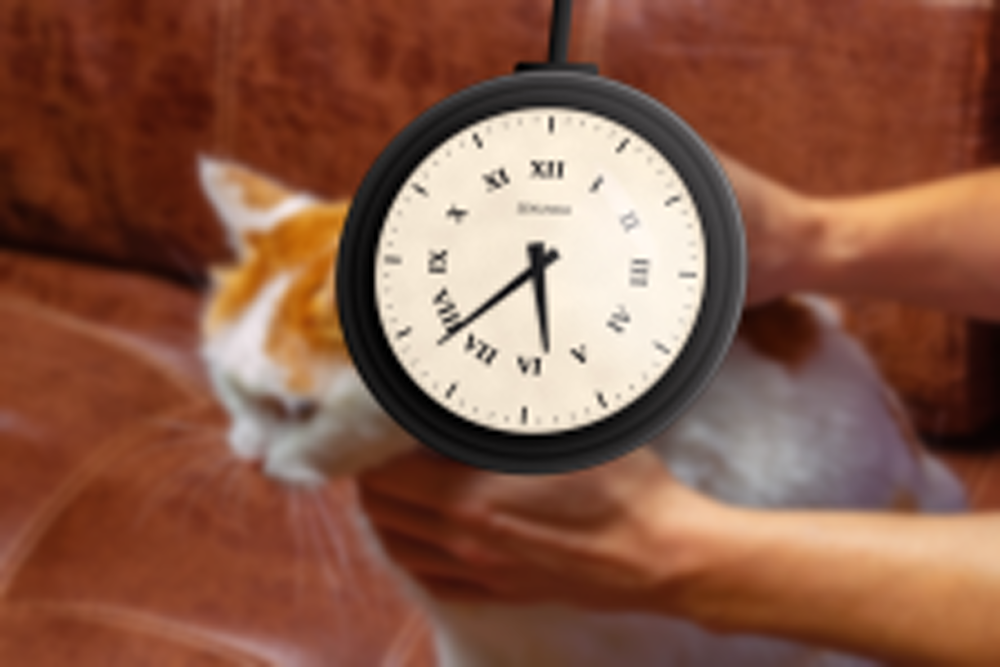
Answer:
5h38
